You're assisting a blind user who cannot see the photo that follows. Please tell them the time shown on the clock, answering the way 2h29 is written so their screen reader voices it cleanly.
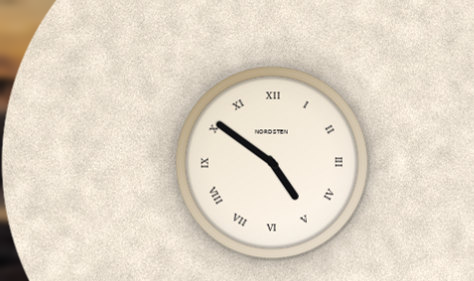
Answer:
4h51
